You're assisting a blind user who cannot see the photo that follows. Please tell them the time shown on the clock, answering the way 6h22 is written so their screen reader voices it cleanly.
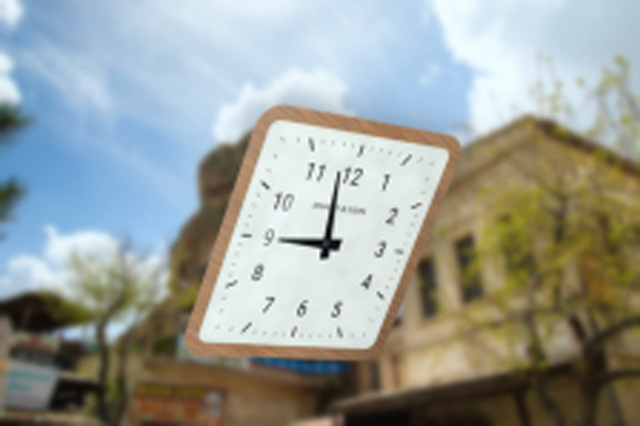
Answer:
8h58
